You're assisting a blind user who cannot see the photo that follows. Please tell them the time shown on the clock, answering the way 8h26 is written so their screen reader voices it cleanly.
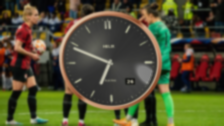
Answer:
6h49
